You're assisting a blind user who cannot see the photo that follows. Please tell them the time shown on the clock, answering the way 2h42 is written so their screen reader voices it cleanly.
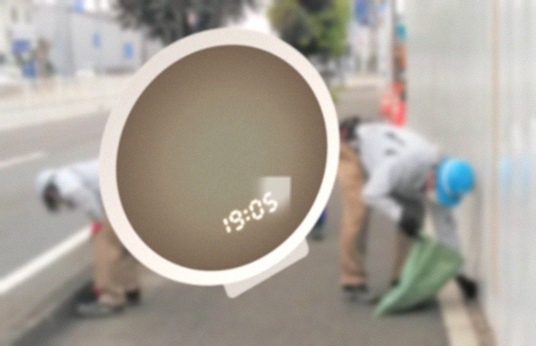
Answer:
19h05
